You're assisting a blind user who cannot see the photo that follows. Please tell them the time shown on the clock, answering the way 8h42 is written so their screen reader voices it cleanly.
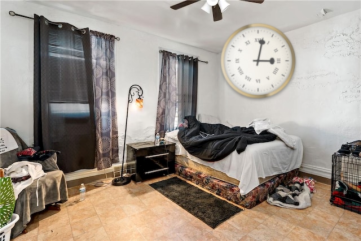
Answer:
3h02
